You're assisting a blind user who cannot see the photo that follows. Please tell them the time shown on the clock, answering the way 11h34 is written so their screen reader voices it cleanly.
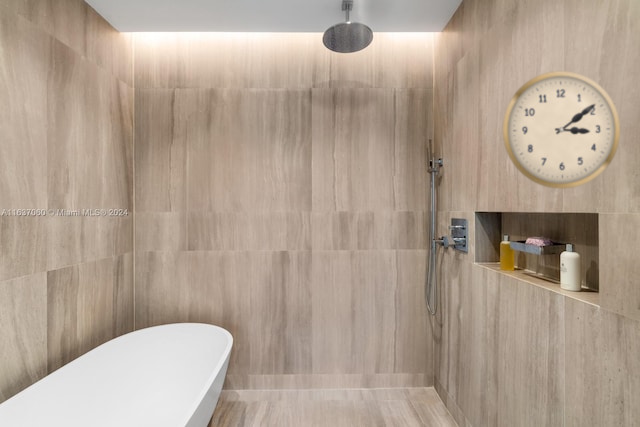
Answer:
3h09
